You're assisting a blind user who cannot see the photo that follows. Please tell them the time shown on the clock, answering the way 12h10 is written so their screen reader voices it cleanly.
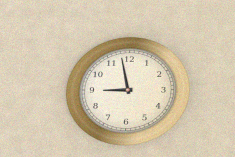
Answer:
8h58
